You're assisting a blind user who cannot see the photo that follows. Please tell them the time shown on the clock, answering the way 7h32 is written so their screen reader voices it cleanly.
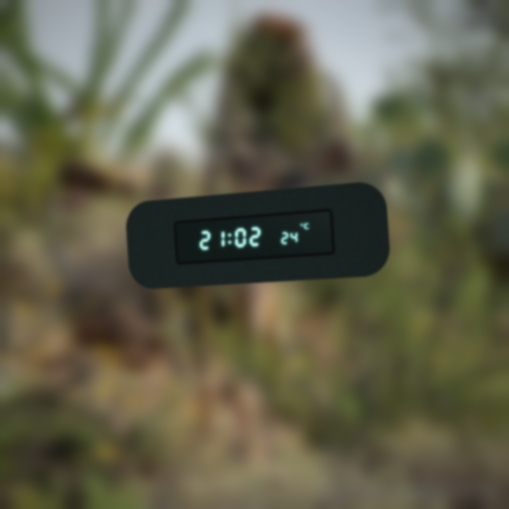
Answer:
21h02
